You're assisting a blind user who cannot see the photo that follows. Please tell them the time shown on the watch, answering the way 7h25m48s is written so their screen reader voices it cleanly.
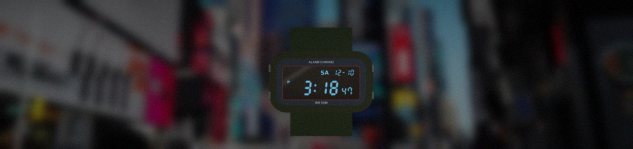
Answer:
3h18m47s
